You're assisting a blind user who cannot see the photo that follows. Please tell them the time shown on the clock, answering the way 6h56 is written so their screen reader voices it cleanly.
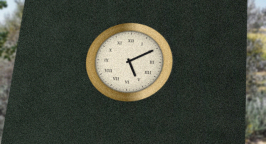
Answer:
5h10
